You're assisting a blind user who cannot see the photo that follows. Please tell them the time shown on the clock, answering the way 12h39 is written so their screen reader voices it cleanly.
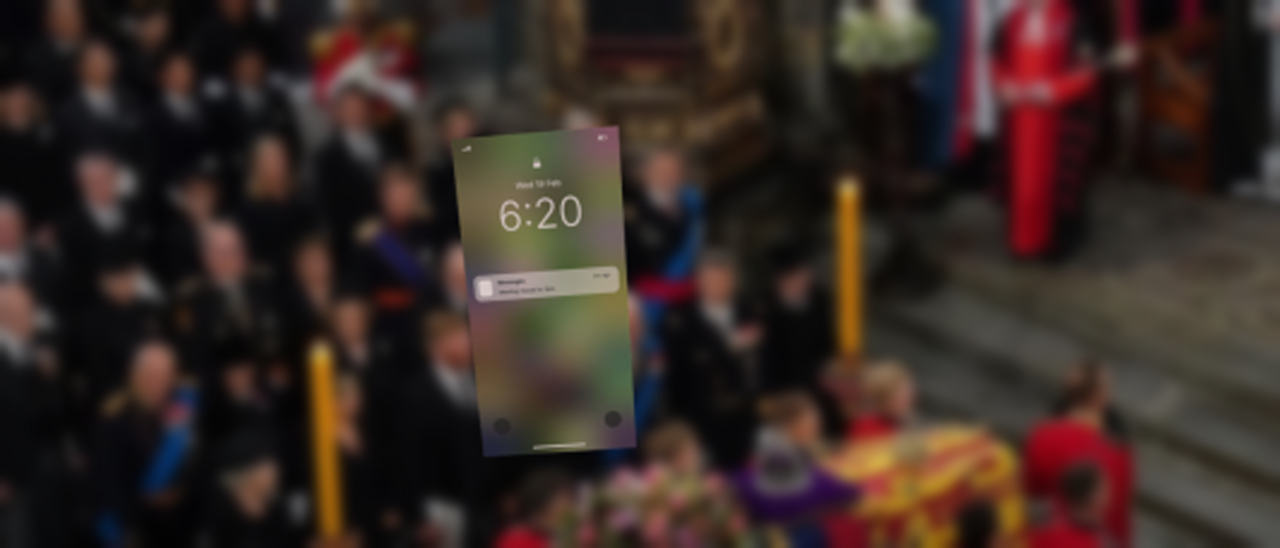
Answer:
6h20
